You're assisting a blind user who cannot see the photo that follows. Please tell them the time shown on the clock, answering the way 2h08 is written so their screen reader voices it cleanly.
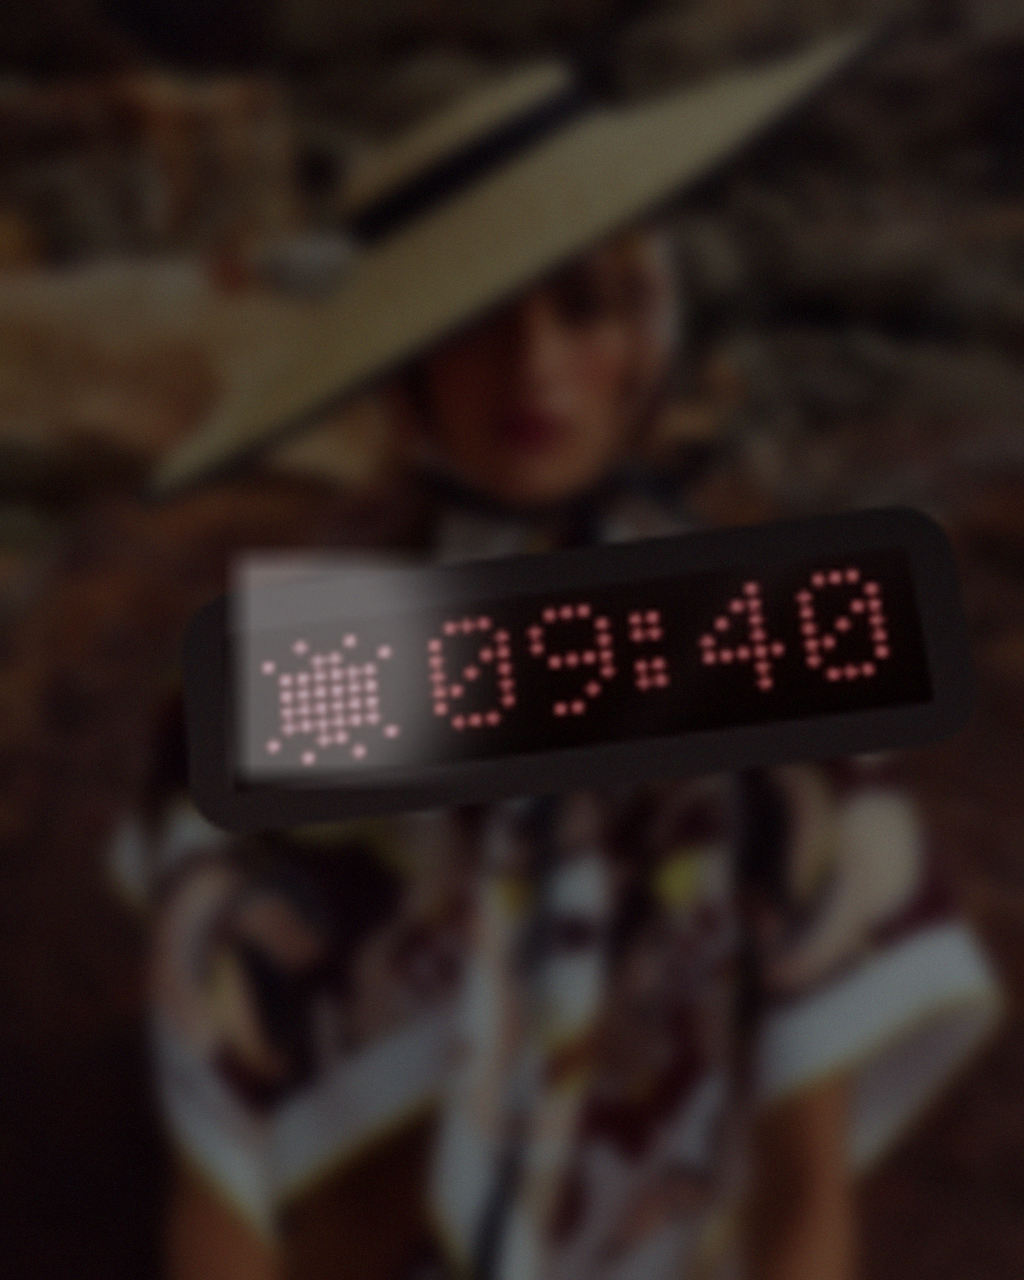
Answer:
9h40
